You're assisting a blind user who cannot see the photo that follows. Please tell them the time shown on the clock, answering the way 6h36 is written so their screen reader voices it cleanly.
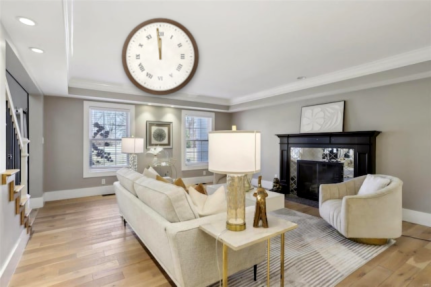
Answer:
11h59
